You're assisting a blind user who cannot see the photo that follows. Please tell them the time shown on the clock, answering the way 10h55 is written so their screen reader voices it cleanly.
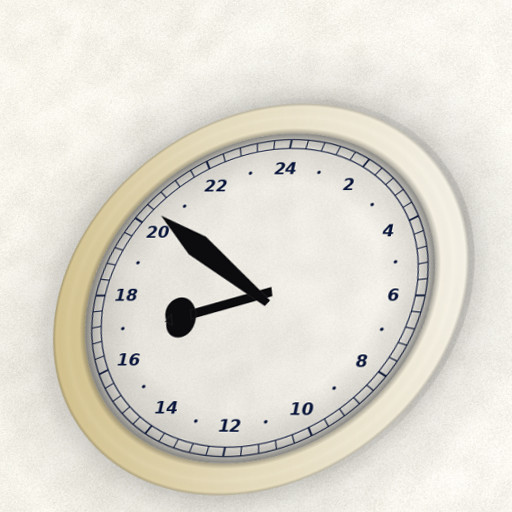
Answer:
16h51
